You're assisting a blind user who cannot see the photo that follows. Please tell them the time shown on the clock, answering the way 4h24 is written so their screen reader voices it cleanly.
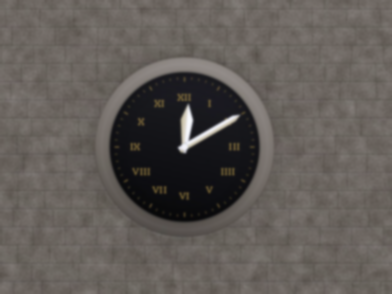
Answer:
12h10
